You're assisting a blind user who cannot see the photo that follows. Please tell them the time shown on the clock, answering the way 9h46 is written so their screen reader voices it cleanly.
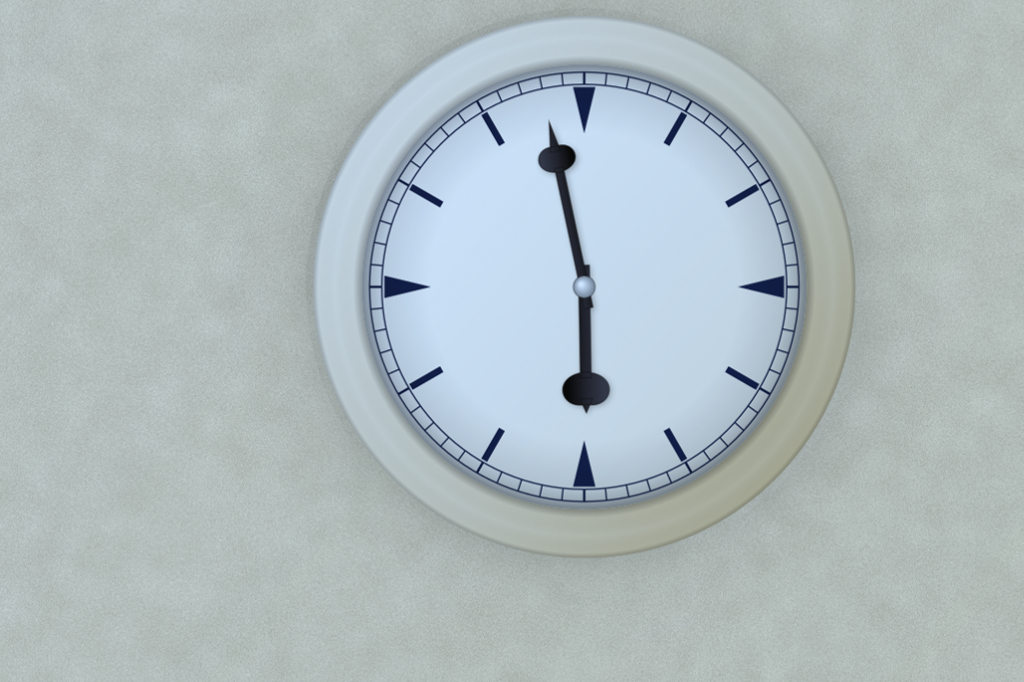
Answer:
5h58
